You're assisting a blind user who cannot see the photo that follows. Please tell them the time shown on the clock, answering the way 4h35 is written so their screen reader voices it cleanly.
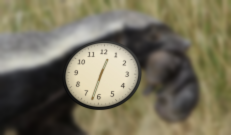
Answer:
12h32
